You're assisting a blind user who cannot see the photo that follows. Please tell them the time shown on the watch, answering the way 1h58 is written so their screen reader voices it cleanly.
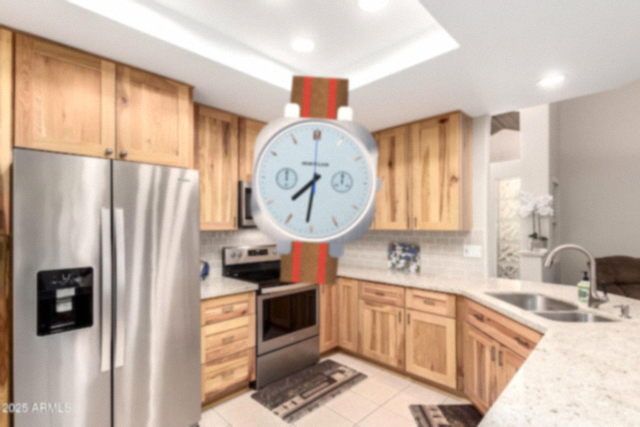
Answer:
7h31
